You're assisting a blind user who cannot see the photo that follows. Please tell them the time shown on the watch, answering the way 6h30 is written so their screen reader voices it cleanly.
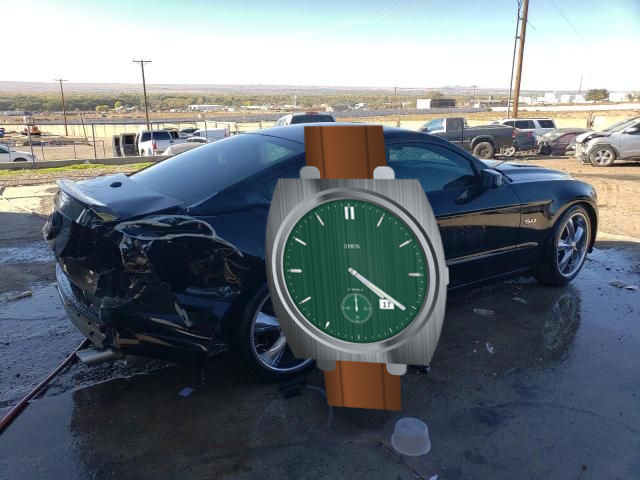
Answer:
4h21
